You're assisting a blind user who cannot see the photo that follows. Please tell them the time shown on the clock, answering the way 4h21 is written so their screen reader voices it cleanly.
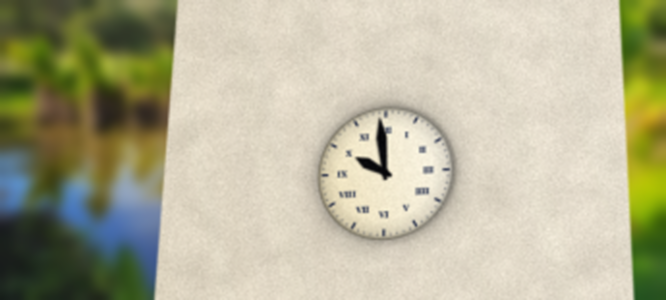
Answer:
9h59
